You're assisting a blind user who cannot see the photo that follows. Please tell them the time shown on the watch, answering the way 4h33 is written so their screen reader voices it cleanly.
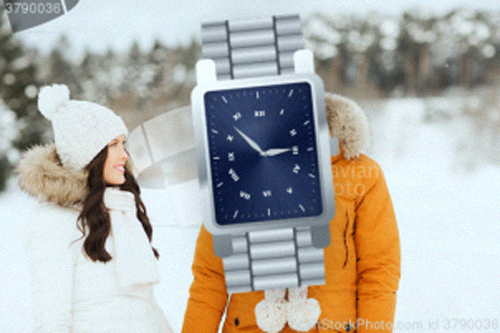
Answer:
2h53
